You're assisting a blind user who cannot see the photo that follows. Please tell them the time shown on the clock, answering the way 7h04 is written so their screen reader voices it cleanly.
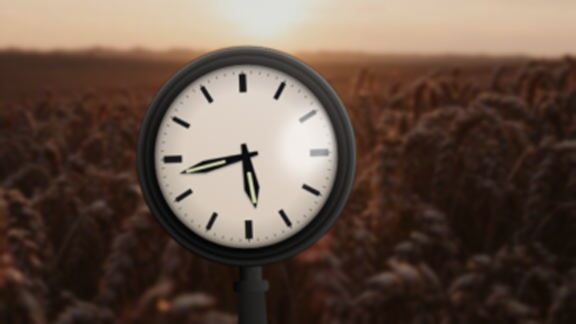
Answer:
5h43
